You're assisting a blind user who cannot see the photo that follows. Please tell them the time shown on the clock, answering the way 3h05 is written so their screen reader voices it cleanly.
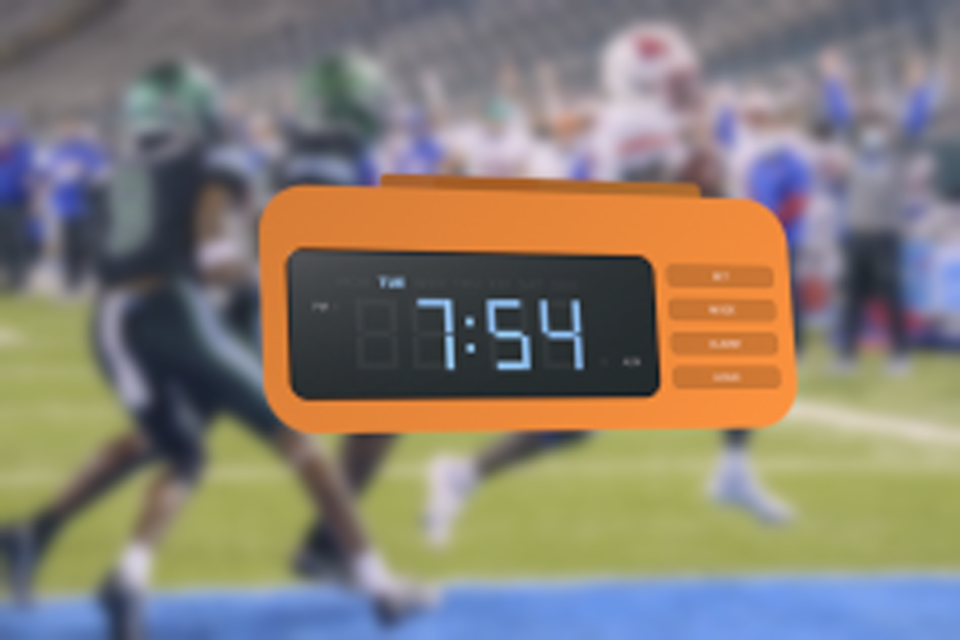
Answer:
7h54
